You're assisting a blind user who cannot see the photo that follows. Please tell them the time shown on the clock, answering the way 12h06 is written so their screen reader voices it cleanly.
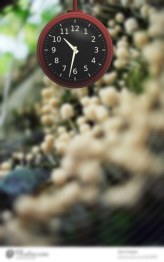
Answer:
10h32
